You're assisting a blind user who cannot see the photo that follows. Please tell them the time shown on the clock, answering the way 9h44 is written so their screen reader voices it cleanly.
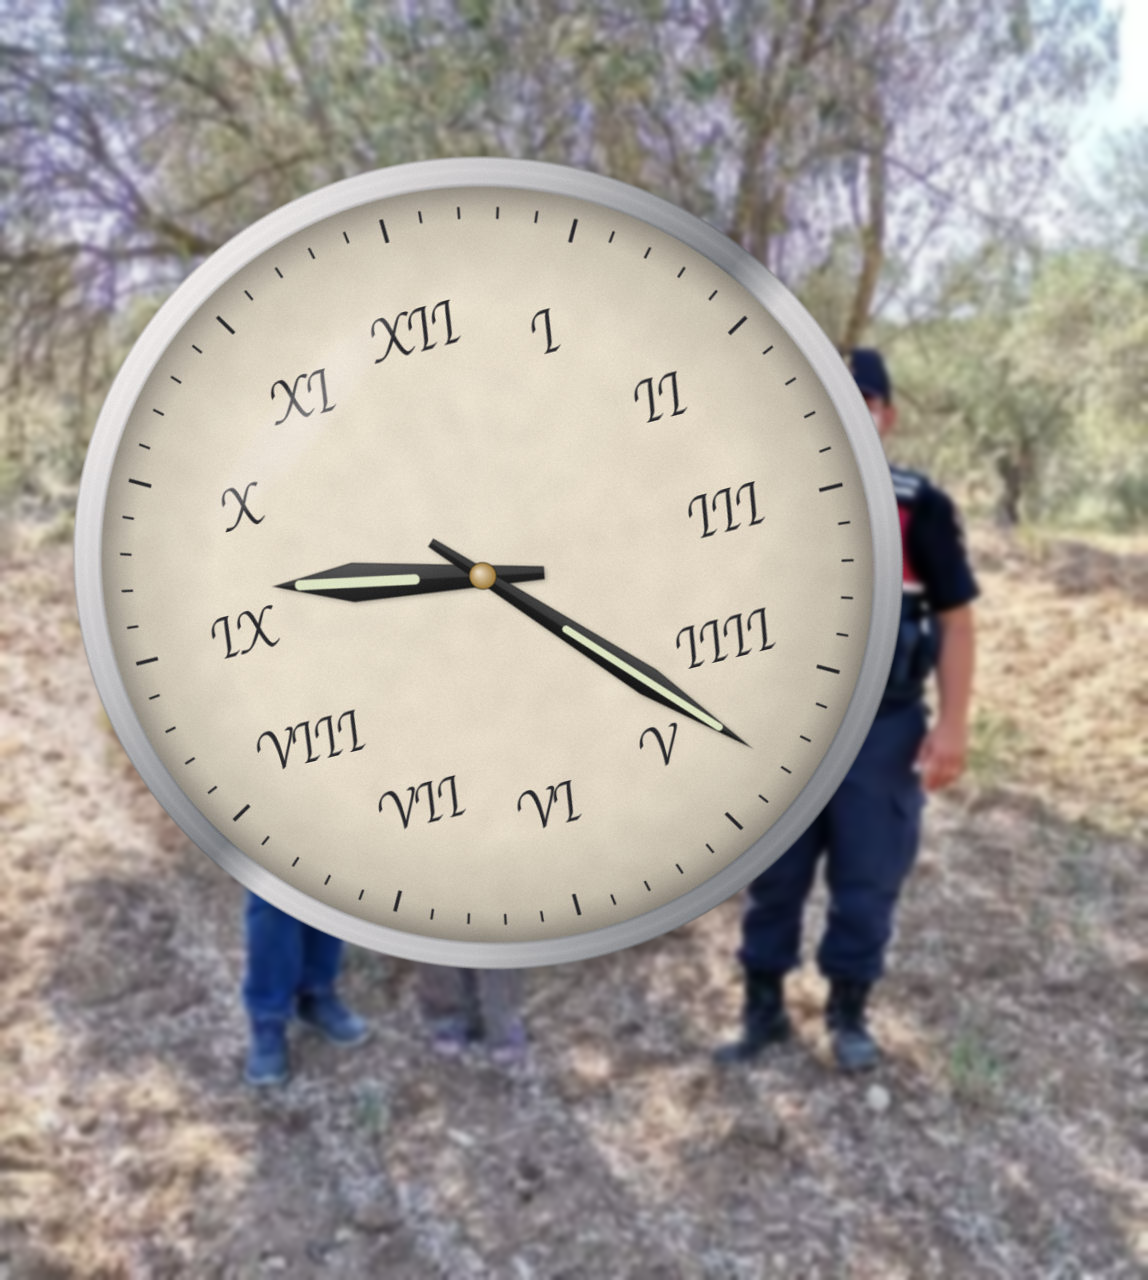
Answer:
9h23
